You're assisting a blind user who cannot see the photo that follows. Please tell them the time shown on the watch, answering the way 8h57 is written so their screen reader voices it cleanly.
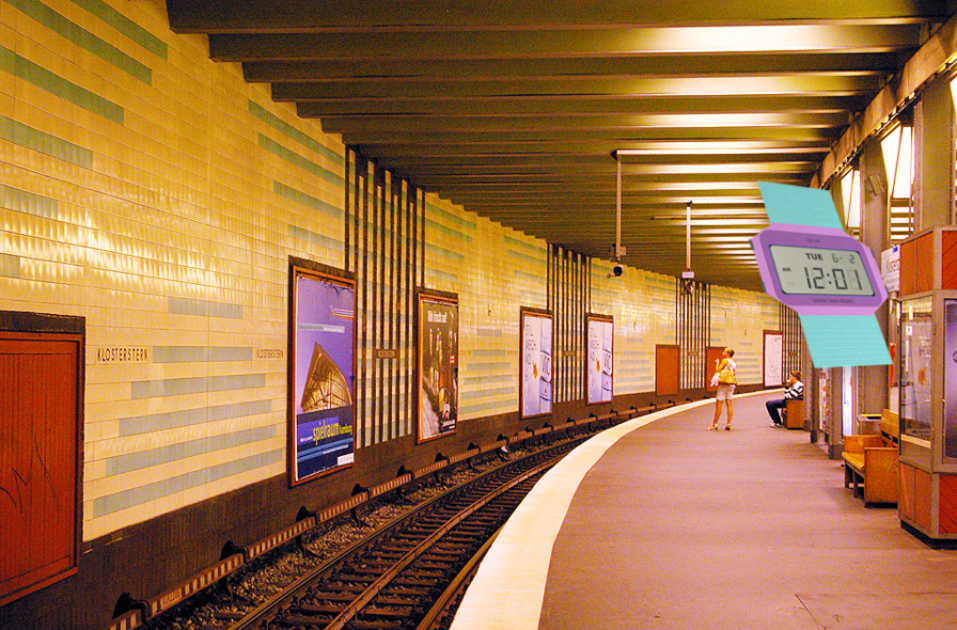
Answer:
12h01
